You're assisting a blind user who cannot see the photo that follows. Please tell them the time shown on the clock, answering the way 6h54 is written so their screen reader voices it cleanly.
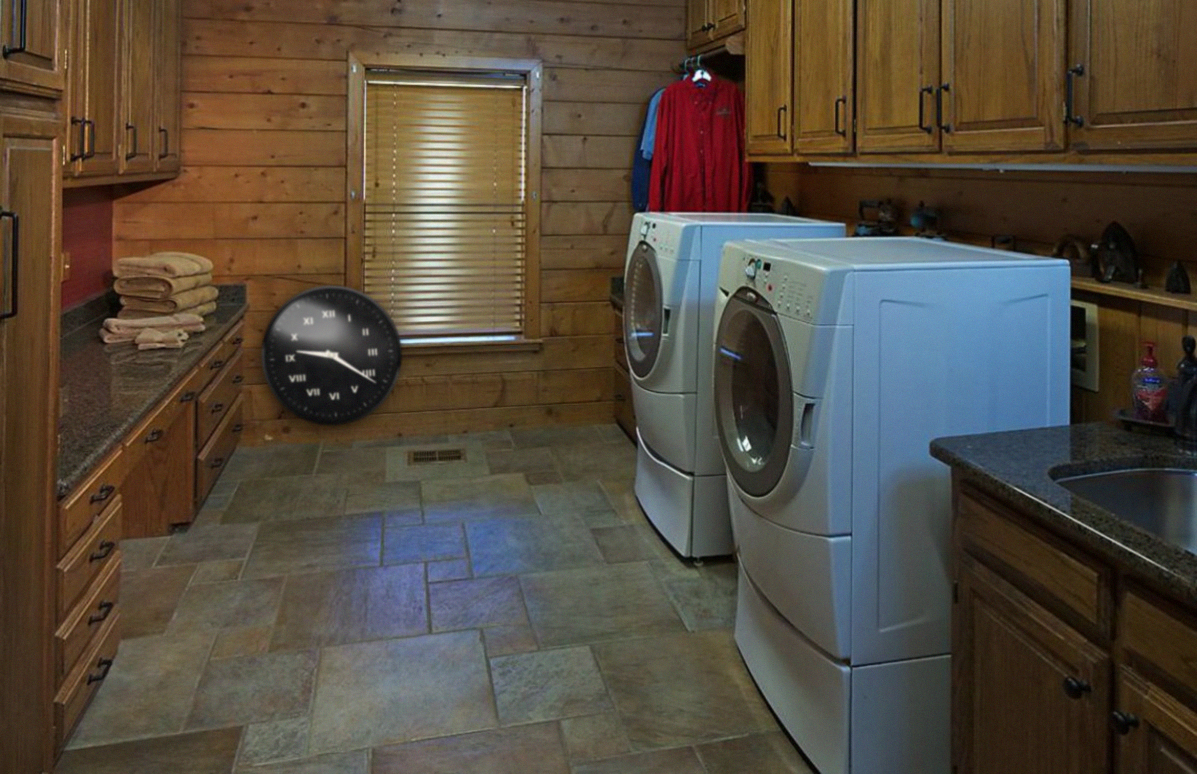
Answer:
9h21
